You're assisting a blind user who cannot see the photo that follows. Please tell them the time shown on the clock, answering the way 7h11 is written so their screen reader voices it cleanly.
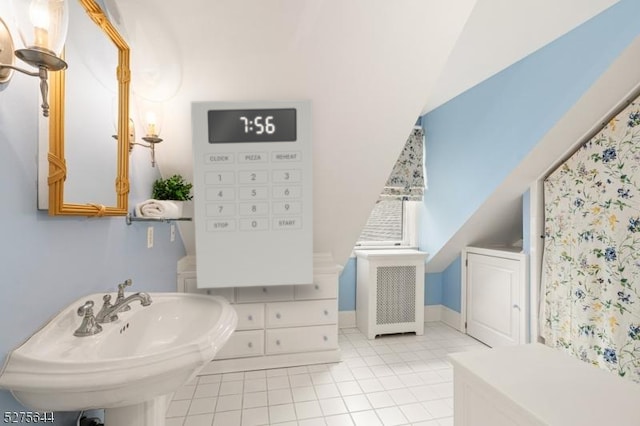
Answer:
7h56
